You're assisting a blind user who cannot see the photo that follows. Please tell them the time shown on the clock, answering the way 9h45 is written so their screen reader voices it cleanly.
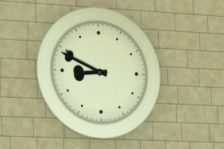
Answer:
8h49
